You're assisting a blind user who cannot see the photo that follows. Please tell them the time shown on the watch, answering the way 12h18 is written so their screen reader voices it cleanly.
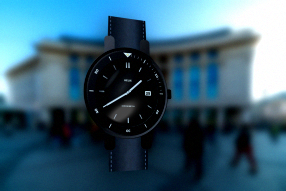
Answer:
1h40
